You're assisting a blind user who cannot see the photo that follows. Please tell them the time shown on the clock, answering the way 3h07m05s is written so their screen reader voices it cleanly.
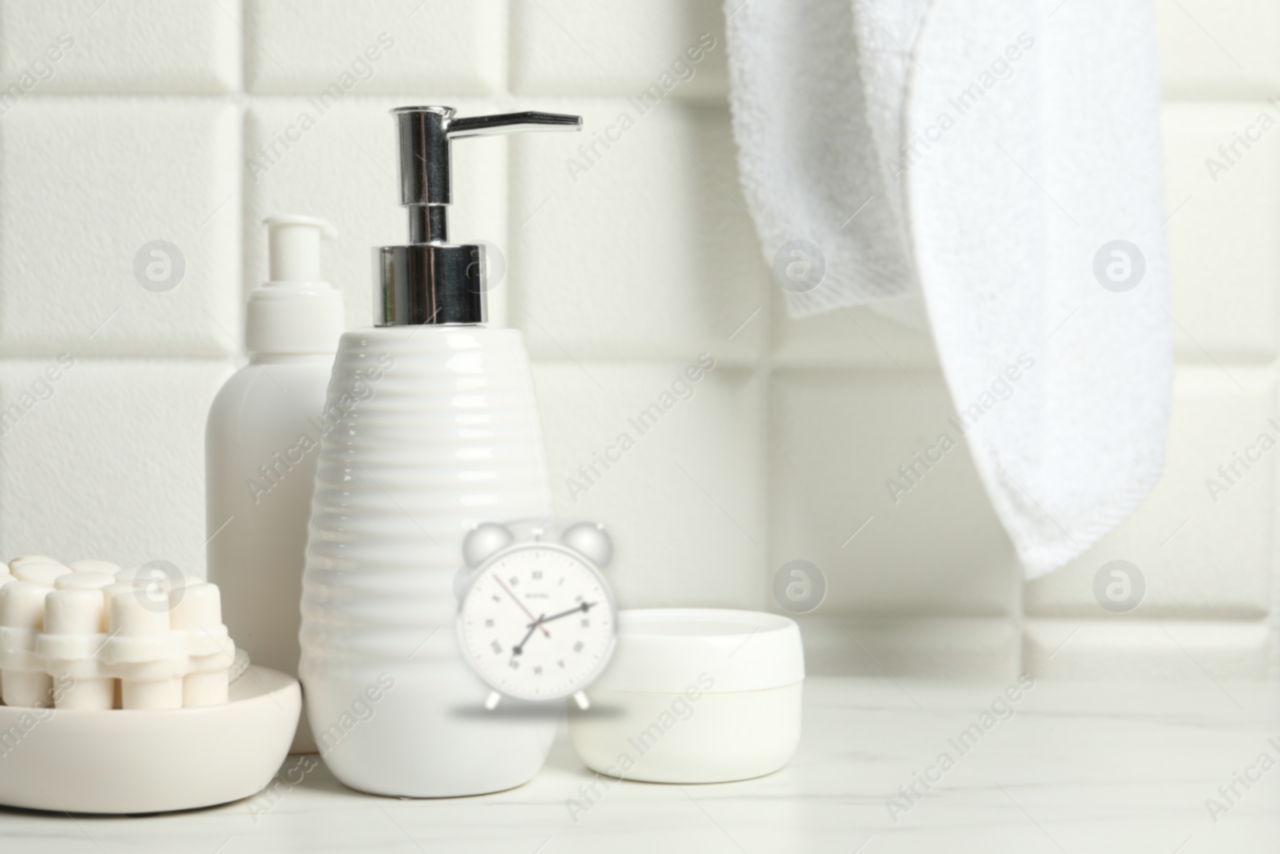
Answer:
7h11m53s
